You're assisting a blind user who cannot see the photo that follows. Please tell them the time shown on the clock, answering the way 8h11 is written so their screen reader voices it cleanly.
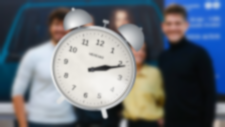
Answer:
2h11
